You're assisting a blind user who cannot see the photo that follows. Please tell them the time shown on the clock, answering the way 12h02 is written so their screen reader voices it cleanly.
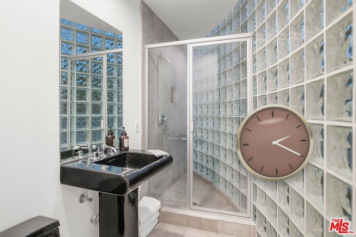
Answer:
2h20
